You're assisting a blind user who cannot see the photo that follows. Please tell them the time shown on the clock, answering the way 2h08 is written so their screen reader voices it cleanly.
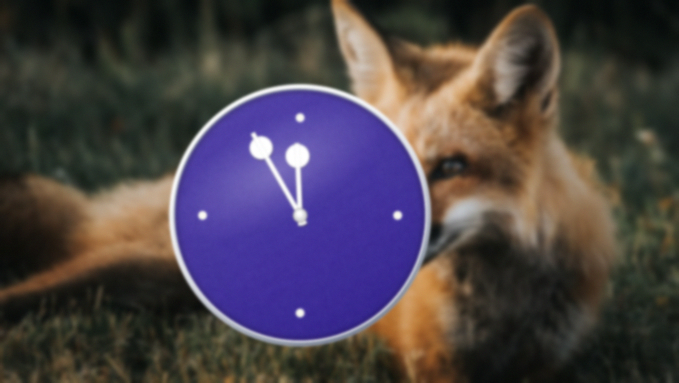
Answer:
11h55
